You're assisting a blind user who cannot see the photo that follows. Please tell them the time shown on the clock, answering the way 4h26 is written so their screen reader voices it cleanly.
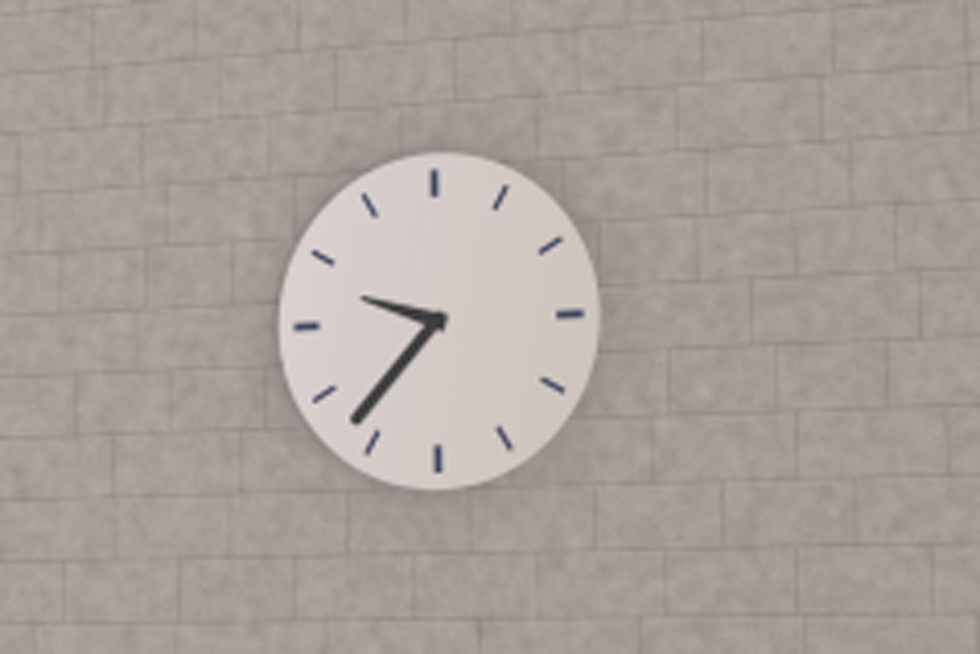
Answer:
9h37
